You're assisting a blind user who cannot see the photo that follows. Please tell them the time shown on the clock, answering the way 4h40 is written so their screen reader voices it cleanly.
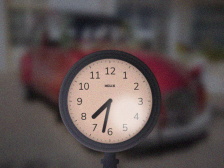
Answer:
7h32
